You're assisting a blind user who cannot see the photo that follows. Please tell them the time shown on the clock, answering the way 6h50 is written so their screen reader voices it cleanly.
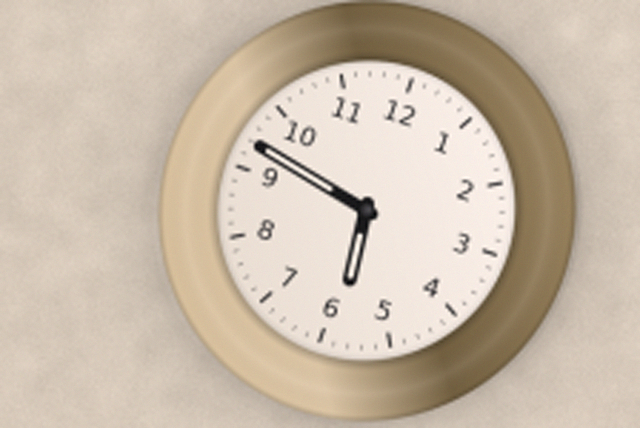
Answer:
5h47
